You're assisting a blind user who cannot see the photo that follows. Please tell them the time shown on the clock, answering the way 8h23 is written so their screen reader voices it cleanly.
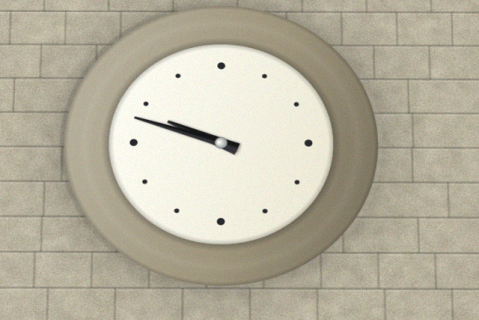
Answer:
9h48
